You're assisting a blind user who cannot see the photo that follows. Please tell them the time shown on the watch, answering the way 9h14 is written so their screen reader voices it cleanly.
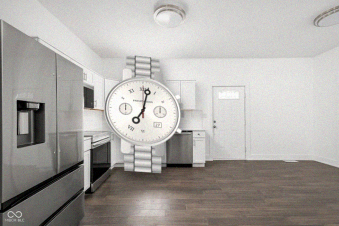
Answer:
7h02
